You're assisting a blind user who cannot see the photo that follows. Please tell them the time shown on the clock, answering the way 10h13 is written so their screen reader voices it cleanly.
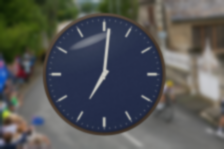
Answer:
7h01
